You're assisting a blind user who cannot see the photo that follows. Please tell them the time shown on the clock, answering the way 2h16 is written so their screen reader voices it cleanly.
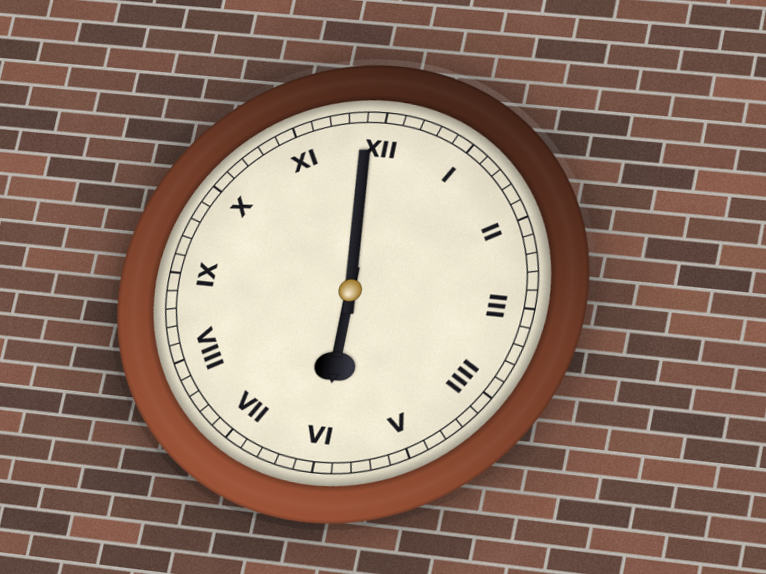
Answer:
5h59
